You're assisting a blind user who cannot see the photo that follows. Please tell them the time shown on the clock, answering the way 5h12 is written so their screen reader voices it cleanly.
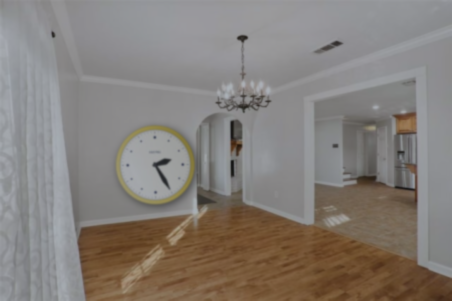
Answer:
2h25
